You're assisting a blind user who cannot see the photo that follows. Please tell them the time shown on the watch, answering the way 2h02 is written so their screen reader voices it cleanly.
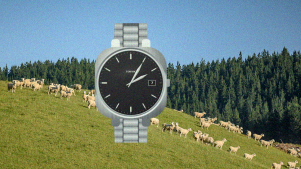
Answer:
2h05
